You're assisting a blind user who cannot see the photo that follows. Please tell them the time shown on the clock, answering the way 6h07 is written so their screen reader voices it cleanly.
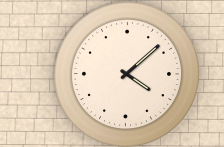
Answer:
4h08
